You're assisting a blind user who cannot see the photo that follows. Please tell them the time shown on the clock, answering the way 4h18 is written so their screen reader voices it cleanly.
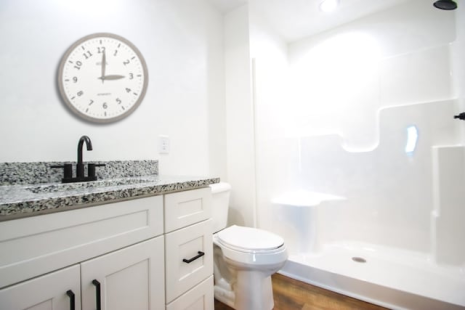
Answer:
3h01
